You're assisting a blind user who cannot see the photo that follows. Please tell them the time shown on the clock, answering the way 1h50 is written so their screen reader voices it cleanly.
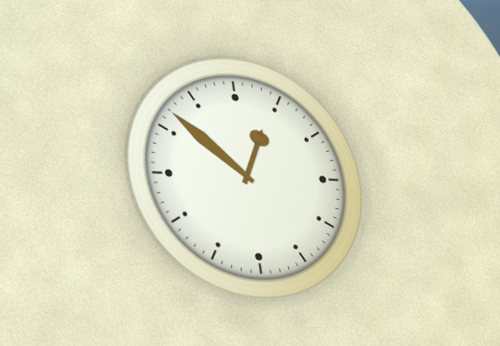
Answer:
12h52
